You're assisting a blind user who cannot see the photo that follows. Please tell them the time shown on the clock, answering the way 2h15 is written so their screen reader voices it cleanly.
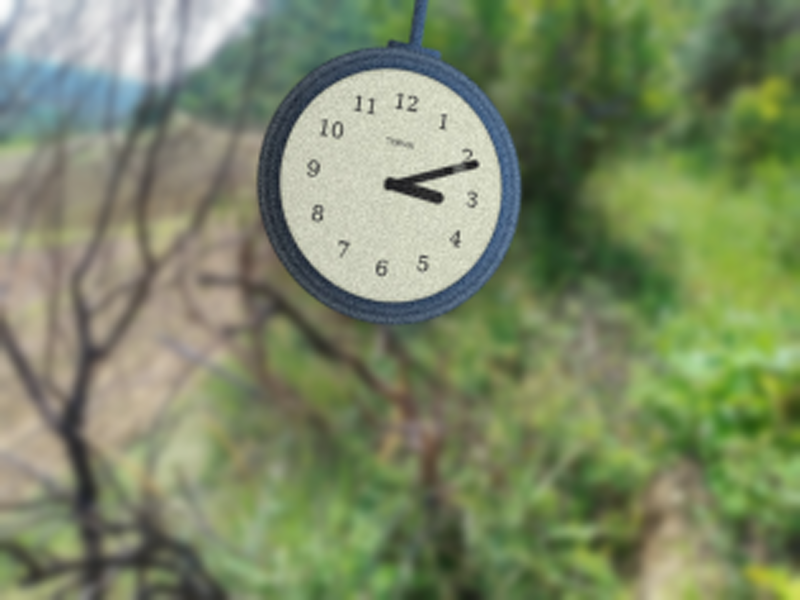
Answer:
3h11
